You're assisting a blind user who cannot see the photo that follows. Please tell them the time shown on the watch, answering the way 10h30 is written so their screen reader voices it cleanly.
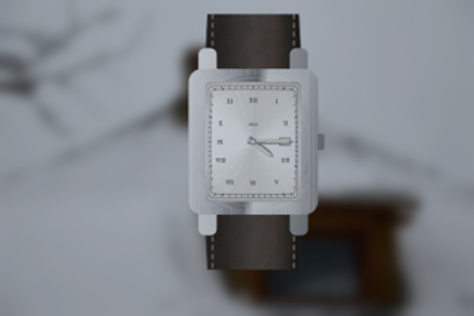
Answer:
4h15
